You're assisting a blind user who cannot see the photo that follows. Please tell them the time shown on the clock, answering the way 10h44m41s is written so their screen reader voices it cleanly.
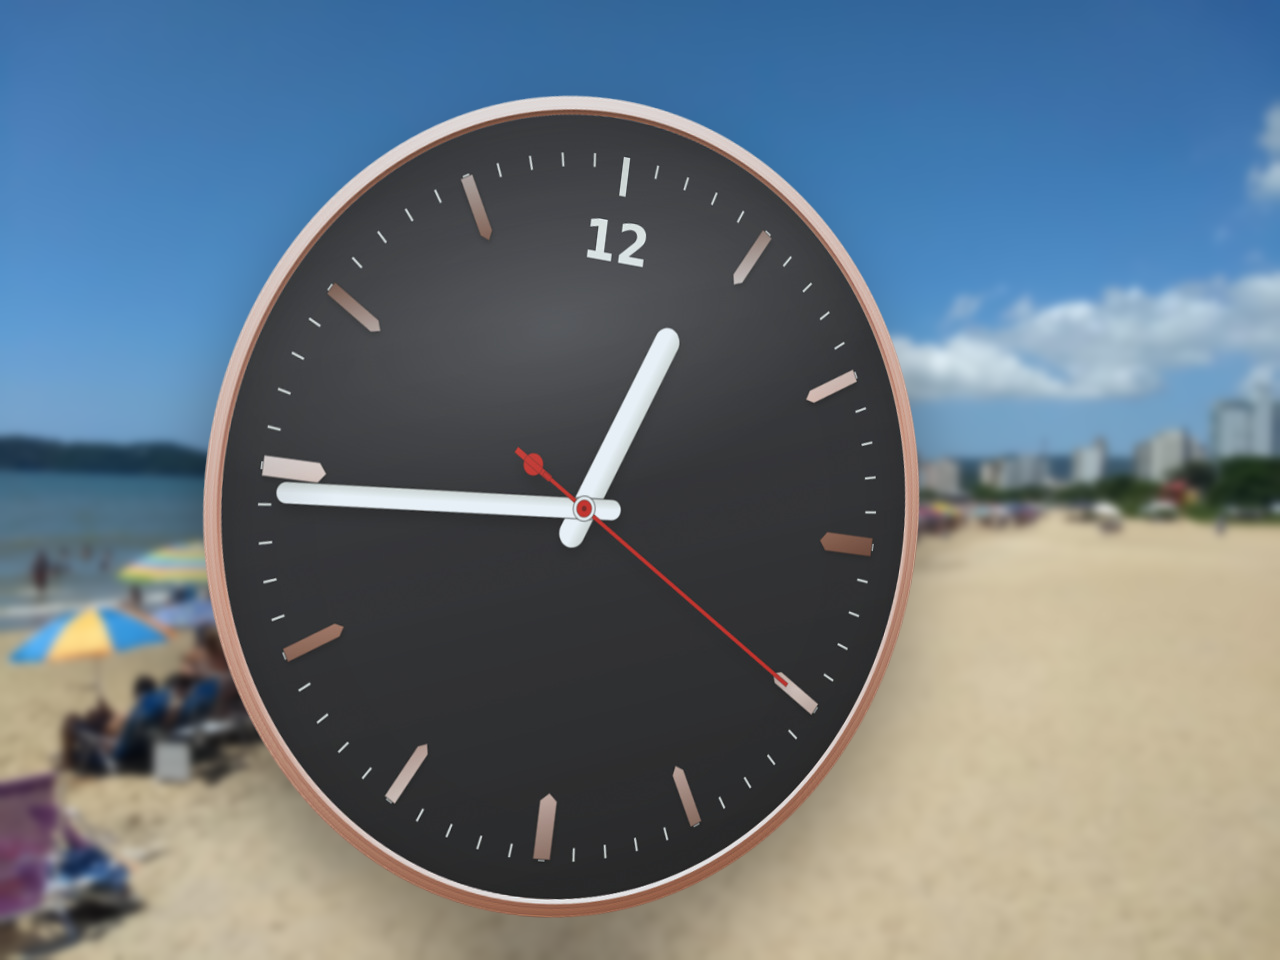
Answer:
12h44m20s
